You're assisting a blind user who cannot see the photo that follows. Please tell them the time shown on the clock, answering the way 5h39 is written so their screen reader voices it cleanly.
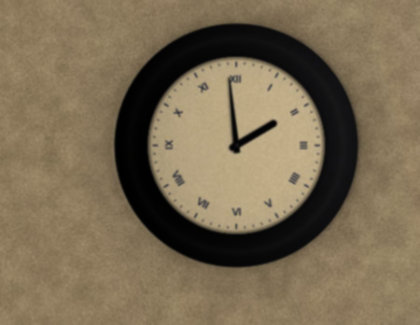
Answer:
1h59
